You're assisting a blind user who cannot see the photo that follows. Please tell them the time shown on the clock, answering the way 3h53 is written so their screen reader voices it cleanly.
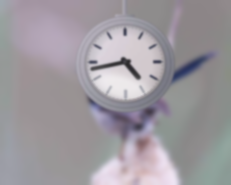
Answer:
4h43
